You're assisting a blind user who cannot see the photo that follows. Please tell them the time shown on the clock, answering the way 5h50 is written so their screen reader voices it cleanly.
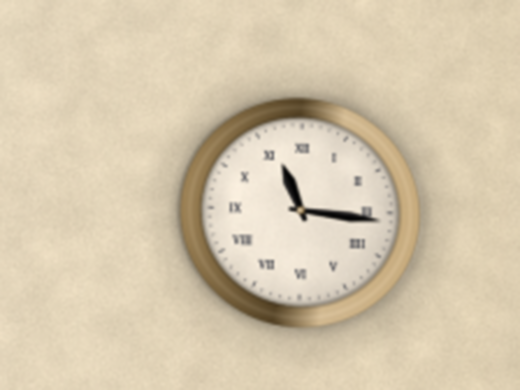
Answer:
11h16
